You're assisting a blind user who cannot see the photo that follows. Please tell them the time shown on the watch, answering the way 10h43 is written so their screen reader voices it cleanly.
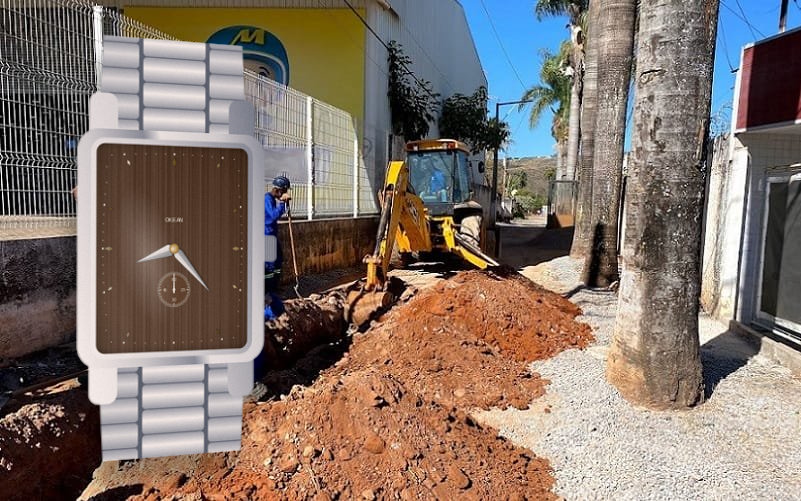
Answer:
8h23
